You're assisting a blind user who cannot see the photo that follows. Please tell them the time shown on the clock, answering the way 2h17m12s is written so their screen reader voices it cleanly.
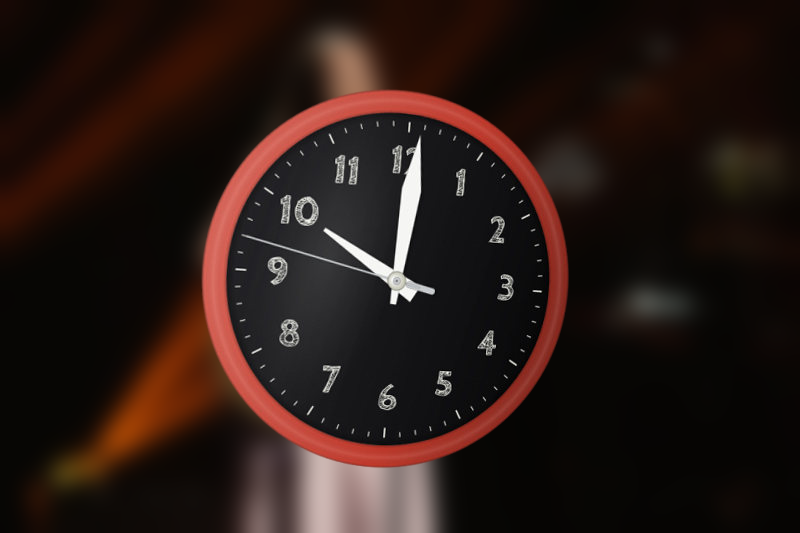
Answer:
10h00m47s
